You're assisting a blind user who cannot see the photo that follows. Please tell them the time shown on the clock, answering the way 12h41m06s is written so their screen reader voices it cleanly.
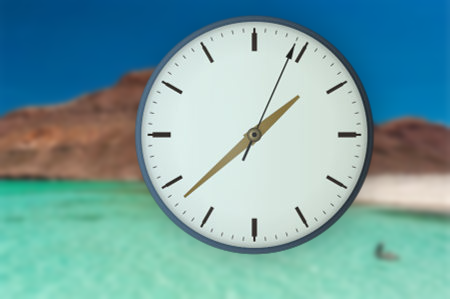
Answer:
1h38m04s
